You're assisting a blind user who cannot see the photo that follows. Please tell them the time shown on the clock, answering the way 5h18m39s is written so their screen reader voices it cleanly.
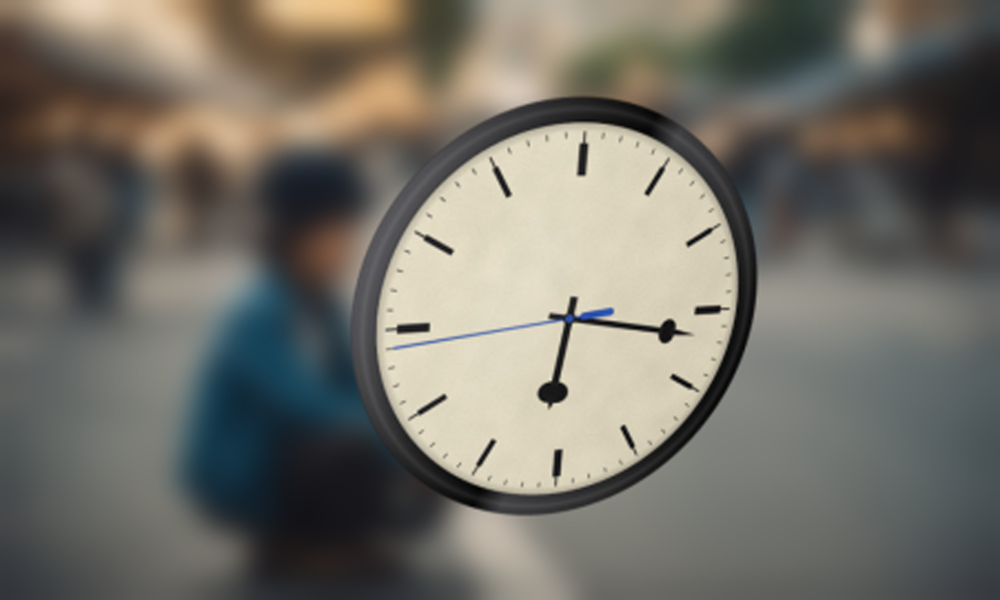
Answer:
6h16m44s
